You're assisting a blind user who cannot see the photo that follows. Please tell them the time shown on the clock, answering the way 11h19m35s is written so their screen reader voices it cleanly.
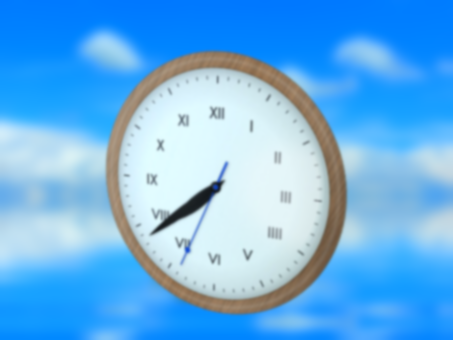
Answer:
7h38m34s
